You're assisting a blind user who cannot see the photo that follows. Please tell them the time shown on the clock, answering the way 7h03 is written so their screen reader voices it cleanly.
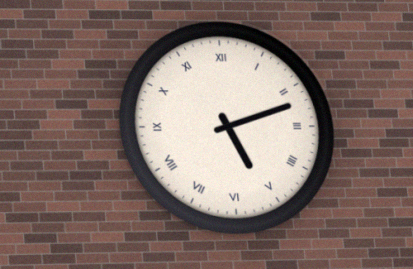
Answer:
5h12
